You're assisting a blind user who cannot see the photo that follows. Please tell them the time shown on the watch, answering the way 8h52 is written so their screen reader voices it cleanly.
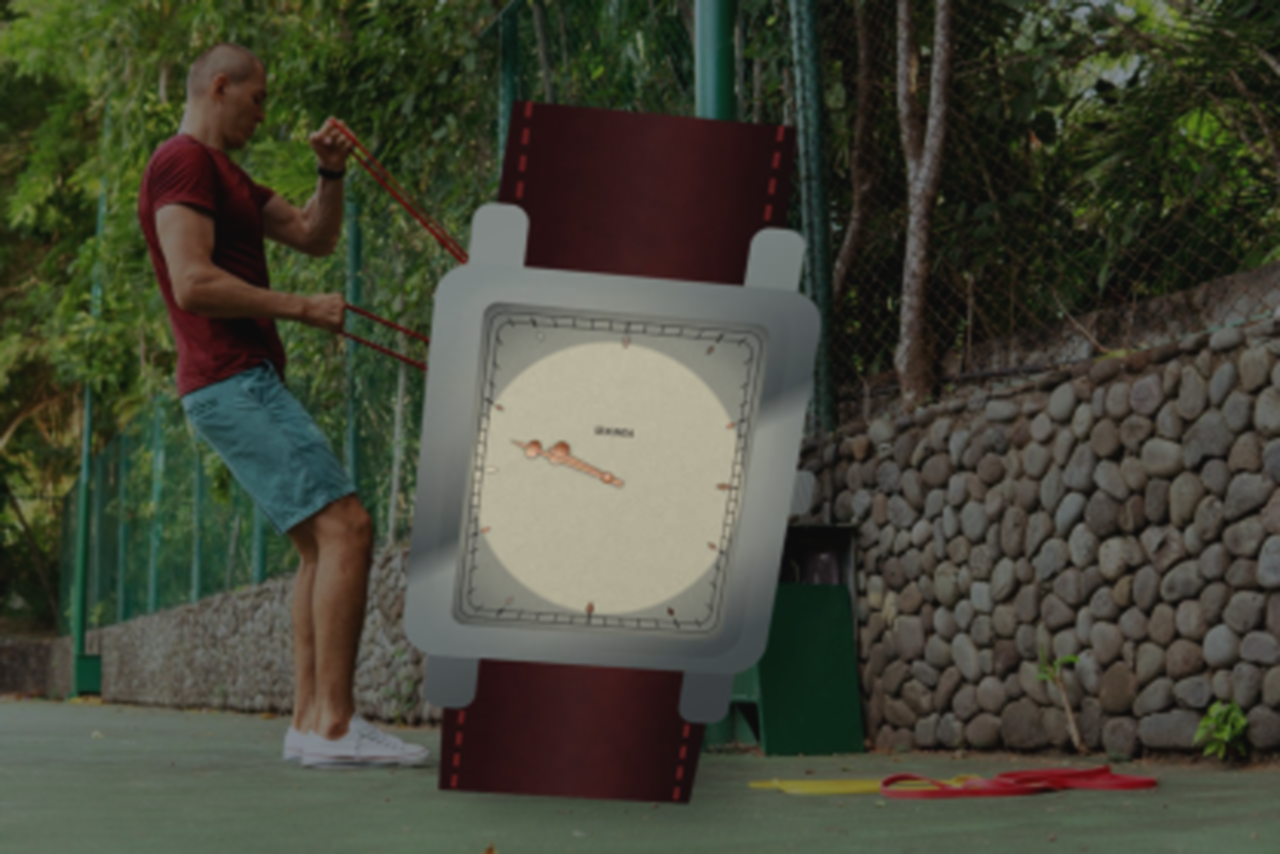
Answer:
9h48
